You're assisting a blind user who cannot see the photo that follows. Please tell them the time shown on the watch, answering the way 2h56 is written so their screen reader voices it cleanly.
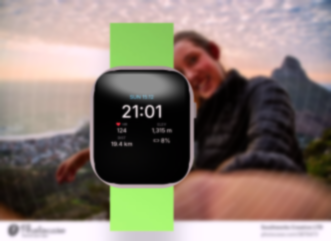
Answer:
21h01
